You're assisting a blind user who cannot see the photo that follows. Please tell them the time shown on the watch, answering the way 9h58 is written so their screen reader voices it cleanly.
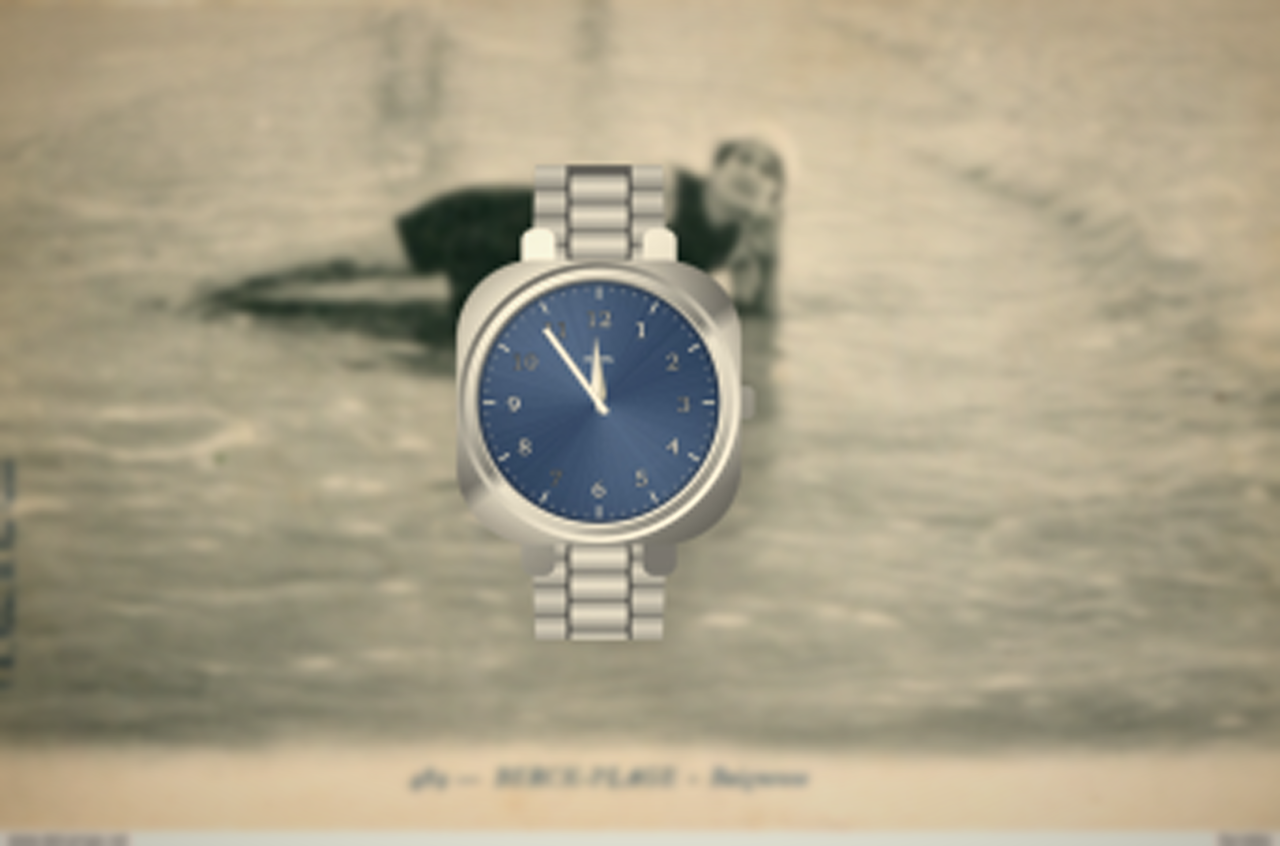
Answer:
11h54
